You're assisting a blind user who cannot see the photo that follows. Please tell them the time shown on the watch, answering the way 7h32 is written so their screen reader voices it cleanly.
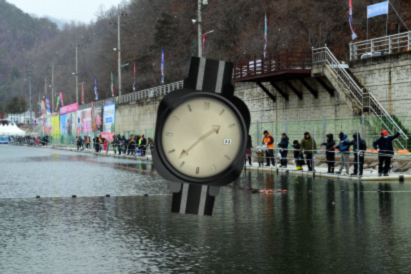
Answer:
1h37
